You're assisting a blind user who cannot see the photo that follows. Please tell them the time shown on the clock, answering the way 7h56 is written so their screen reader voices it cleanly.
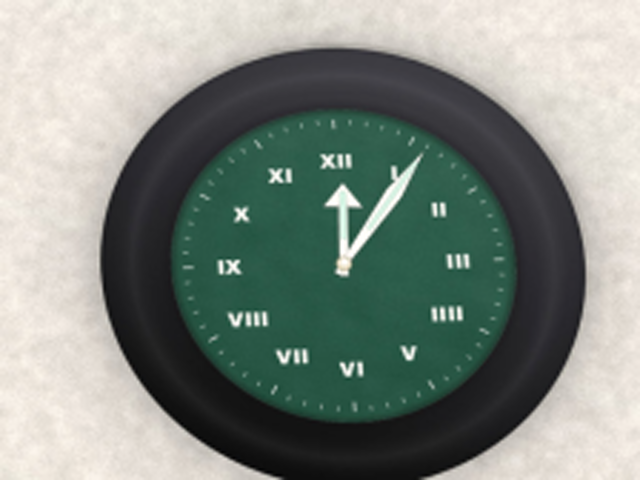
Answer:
12h06
